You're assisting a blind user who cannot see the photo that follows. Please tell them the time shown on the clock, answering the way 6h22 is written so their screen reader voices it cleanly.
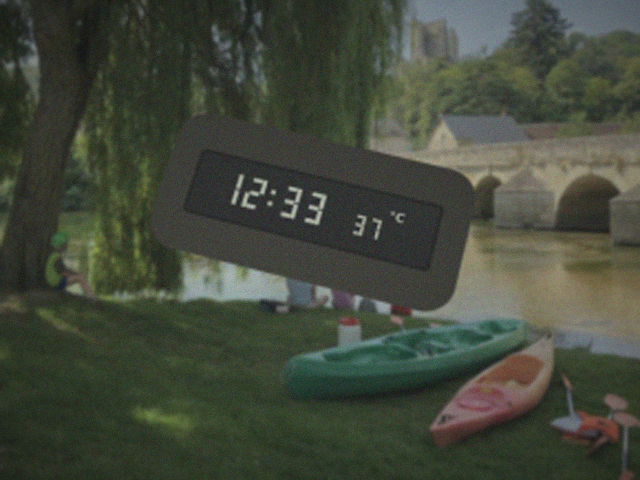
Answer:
12h33
